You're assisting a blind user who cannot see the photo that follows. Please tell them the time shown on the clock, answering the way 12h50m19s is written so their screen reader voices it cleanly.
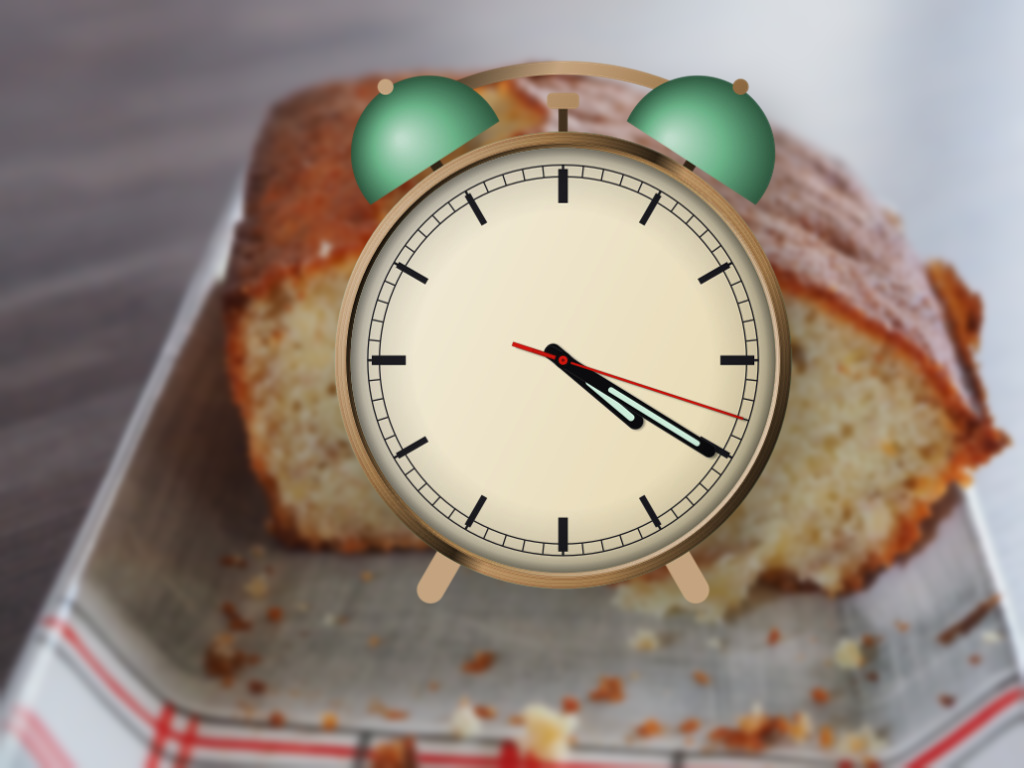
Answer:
4h20m18s
